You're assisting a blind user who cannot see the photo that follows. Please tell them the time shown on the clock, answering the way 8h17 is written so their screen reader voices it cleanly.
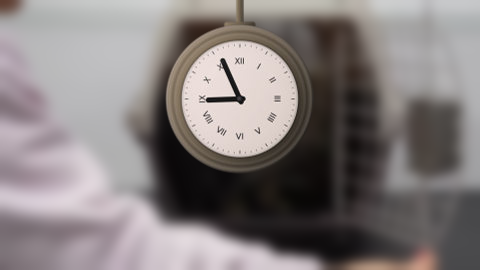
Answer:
8h56
